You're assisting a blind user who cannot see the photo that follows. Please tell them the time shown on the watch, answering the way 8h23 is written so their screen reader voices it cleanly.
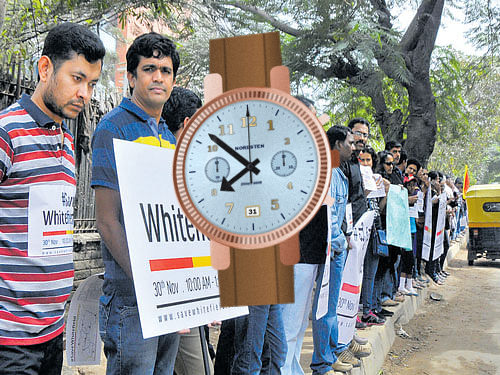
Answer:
7h52
